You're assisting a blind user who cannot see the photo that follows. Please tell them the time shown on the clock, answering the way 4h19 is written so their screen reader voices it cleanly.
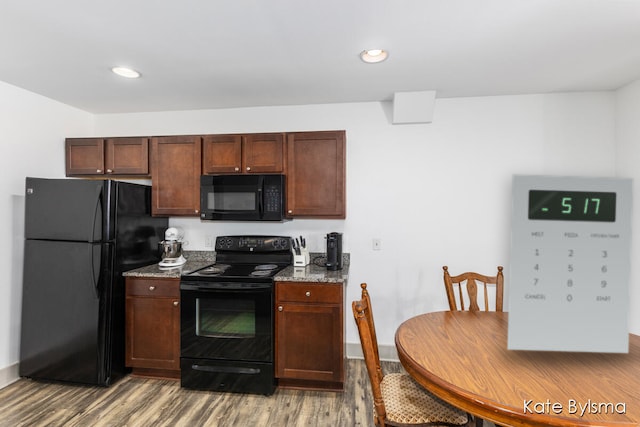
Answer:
5h17
